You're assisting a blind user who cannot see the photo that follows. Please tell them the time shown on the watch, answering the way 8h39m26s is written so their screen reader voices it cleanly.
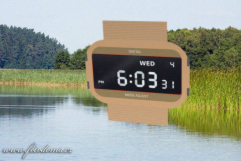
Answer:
6h03m31s
